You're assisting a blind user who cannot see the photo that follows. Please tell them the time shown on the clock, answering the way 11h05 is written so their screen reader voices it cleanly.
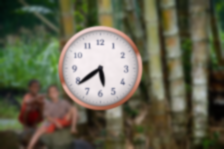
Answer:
5h39
